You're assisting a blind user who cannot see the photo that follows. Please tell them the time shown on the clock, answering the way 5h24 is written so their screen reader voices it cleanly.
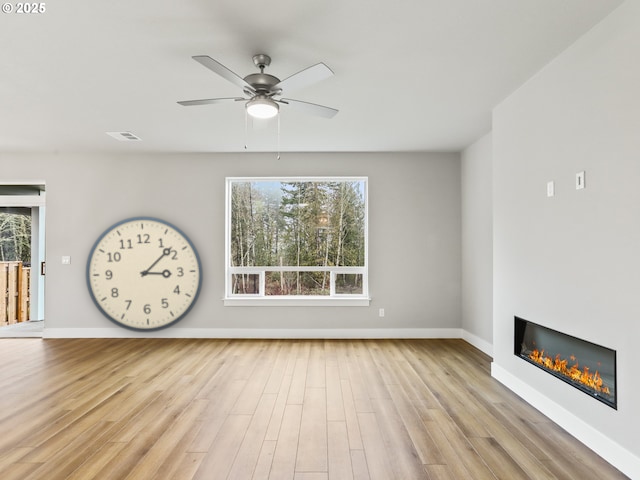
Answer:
3h08
